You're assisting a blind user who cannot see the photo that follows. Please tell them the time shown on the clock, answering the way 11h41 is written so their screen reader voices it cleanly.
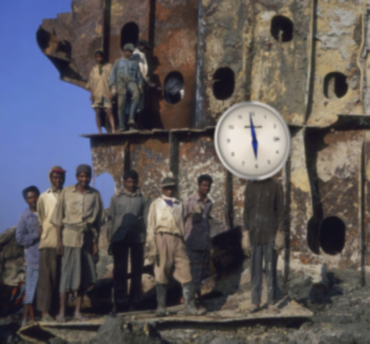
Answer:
5h59
